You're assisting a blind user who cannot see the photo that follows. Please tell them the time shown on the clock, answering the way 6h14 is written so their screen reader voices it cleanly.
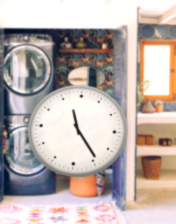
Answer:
11h24
